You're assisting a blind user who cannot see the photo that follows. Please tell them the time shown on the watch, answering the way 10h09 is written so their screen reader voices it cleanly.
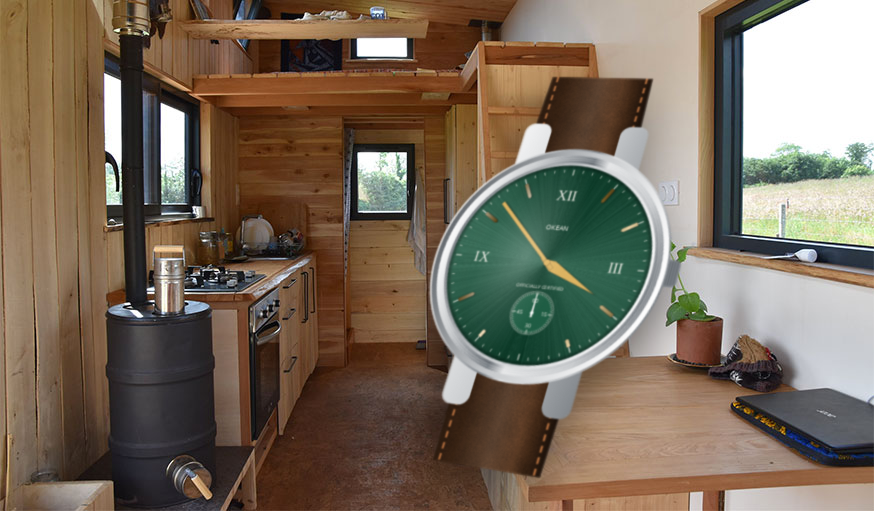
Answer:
3h52
